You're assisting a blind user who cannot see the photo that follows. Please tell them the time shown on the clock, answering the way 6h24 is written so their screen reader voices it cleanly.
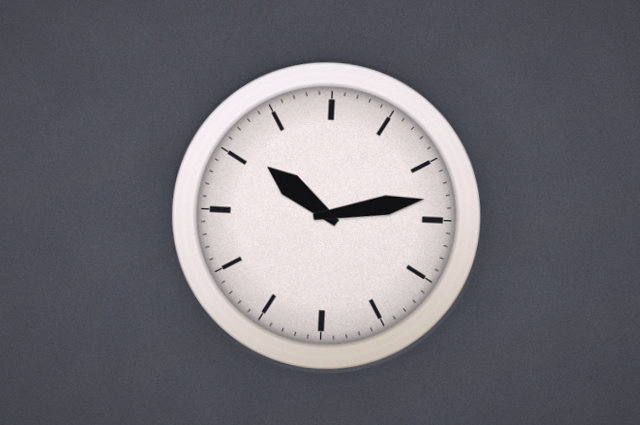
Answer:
10h13
